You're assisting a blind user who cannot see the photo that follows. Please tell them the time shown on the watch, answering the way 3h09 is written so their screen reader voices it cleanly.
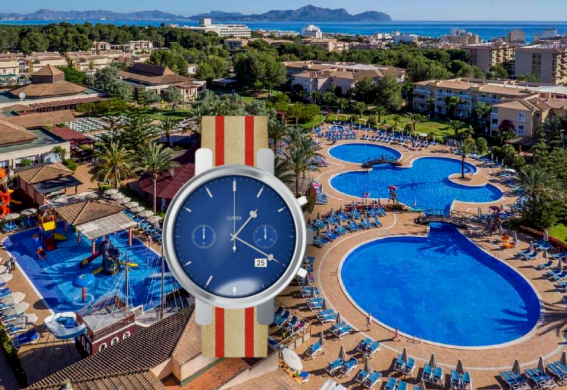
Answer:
1h20
